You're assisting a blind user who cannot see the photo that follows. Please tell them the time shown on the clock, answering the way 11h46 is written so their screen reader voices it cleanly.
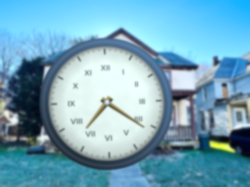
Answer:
7h21
